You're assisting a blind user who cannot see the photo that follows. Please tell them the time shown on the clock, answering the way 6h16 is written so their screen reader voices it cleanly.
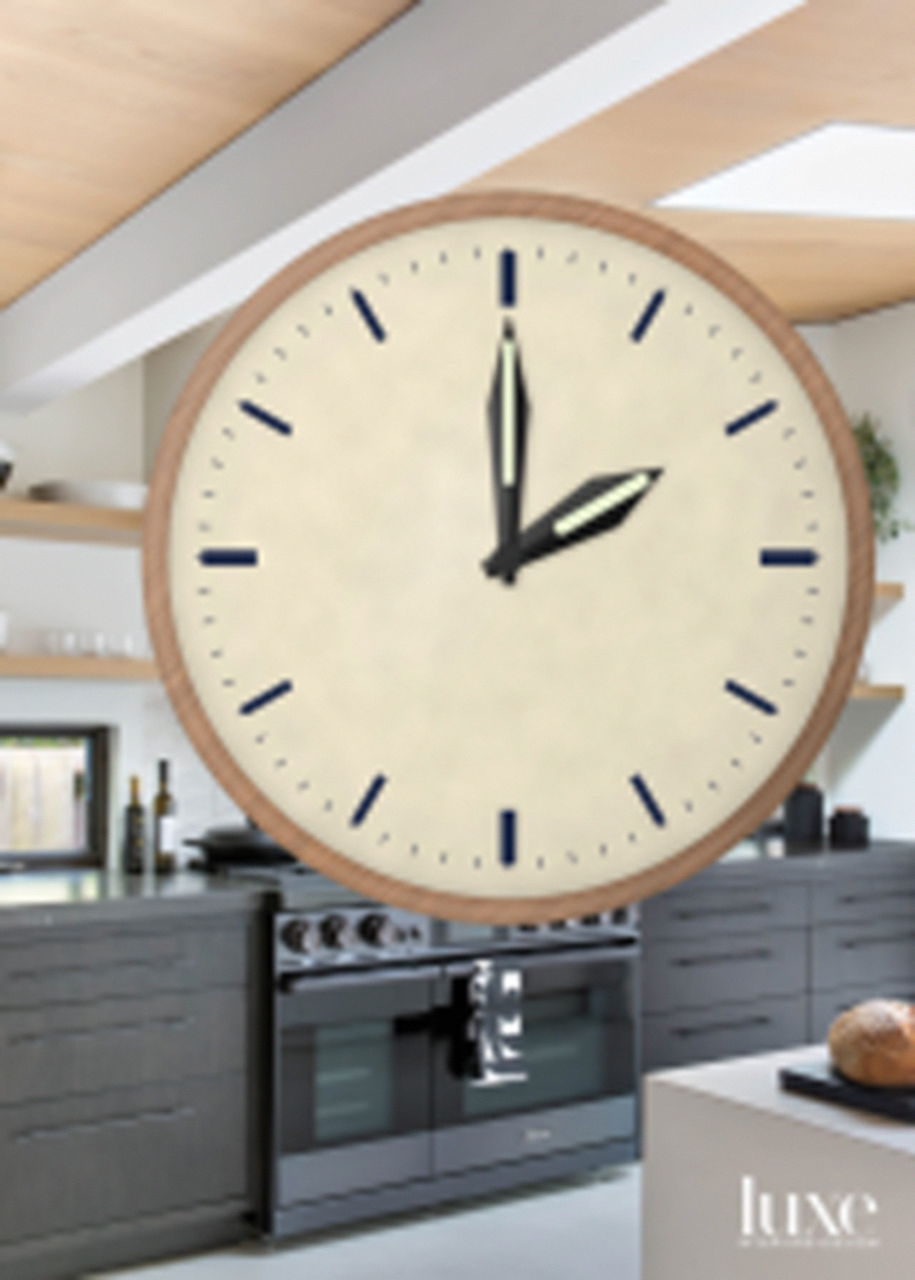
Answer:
2h00
